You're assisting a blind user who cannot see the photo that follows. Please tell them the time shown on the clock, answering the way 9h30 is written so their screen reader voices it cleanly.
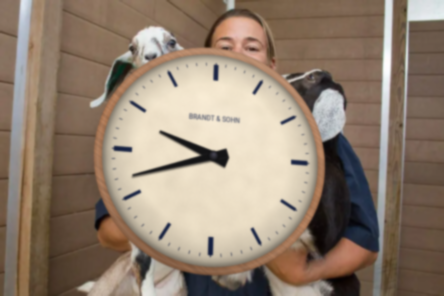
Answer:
9h42
